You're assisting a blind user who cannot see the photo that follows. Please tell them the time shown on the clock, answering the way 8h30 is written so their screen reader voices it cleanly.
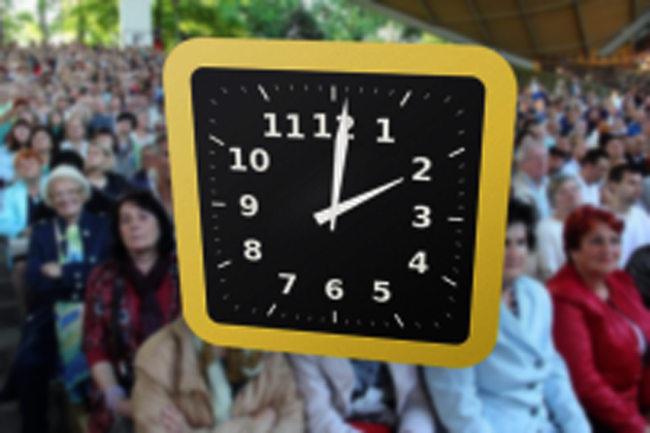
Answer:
2h01
